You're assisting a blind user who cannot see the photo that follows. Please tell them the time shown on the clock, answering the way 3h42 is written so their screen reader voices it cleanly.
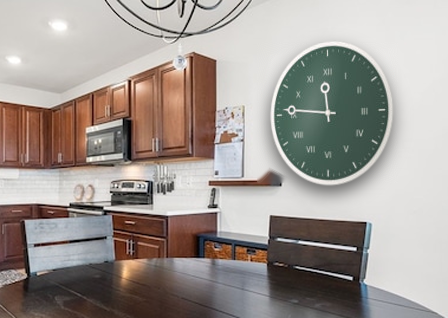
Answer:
11h46
